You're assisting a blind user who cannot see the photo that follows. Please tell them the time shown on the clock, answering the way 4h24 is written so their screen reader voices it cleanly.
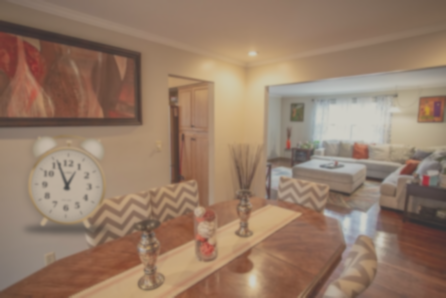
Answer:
12h56
